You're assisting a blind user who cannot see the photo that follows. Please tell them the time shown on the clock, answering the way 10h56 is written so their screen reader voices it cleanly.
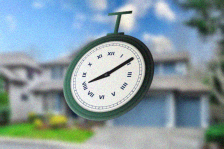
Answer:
8h09
